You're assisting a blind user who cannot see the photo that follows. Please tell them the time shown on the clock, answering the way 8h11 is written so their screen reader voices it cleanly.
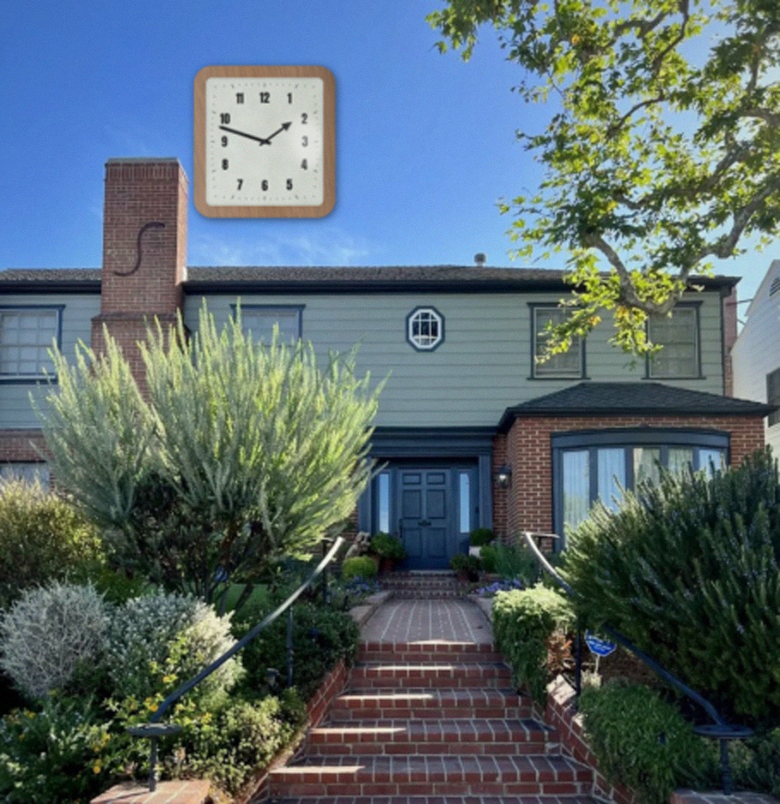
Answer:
1h48
